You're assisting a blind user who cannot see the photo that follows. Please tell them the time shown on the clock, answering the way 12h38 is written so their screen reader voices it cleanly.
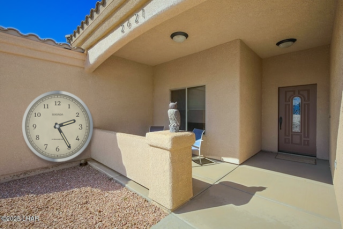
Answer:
2h25
